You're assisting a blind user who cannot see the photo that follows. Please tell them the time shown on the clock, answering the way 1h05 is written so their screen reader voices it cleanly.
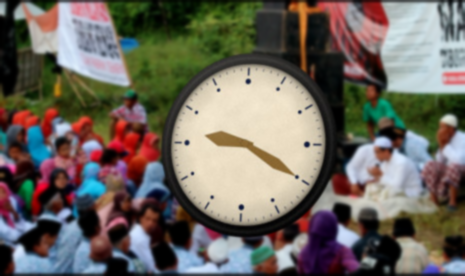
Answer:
9h20
